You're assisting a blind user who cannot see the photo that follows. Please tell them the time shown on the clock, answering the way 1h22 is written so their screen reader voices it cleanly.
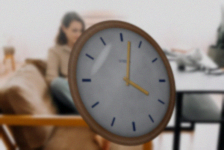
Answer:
4h02
